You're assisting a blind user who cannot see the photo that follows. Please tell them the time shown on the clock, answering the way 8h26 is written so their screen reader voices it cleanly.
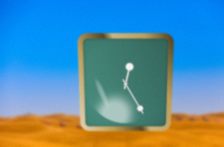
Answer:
12h25
